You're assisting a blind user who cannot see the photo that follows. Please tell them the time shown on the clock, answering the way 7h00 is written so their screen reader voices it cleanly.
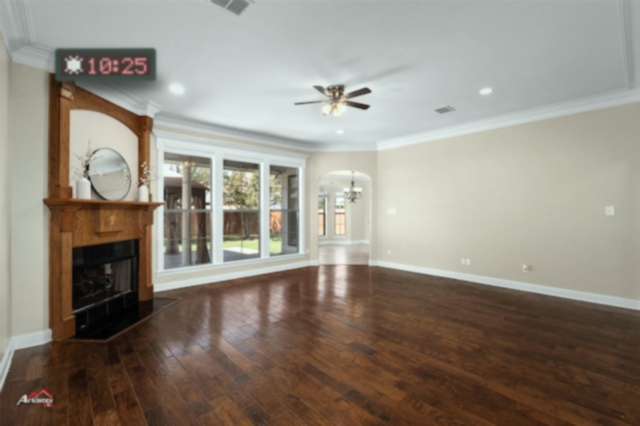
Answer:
10h25
